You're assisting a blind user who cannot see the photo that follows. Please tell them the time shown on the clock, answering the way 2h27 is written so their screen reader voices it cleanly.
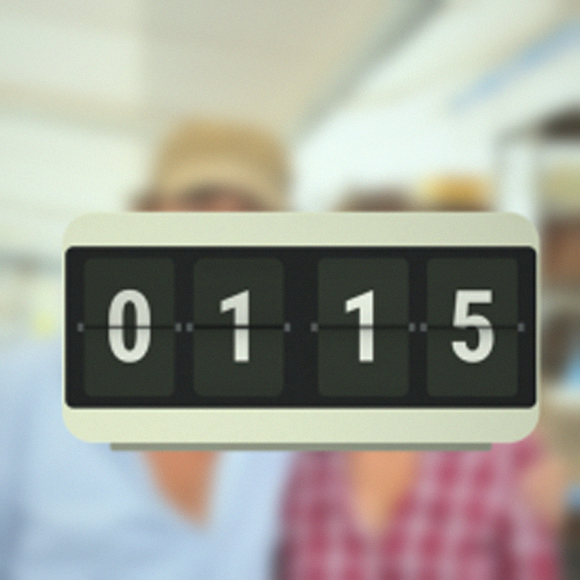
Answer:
1h15
